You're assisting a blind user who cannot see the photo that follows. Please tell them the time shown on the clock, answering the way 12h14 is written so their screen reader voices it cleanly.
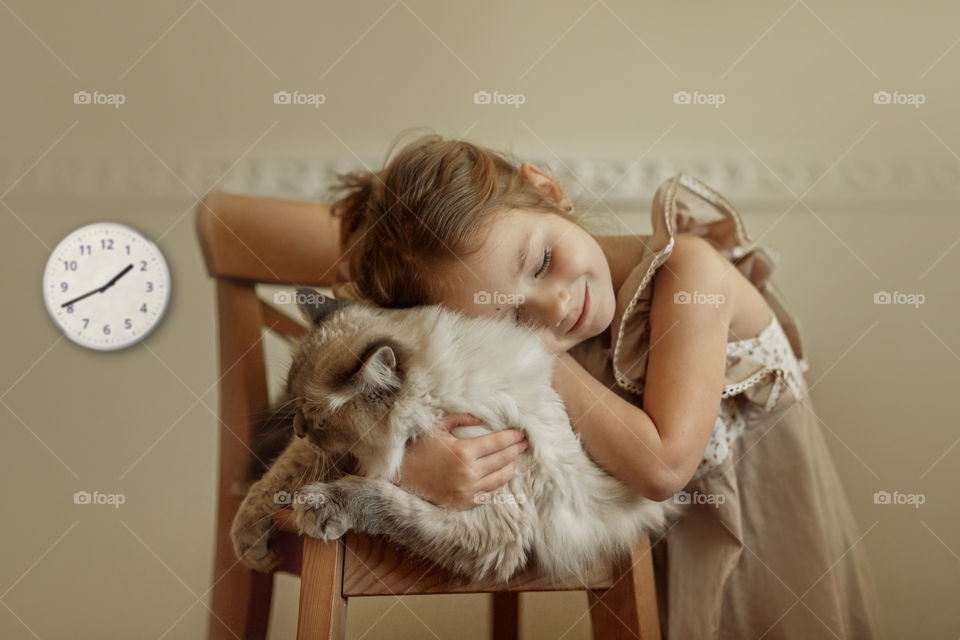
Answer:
1h41
